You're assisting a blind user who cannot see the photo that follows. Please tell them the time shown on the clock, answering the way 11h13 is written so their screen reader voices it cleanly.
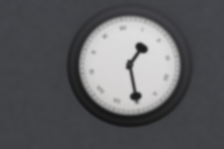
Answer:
1h30
